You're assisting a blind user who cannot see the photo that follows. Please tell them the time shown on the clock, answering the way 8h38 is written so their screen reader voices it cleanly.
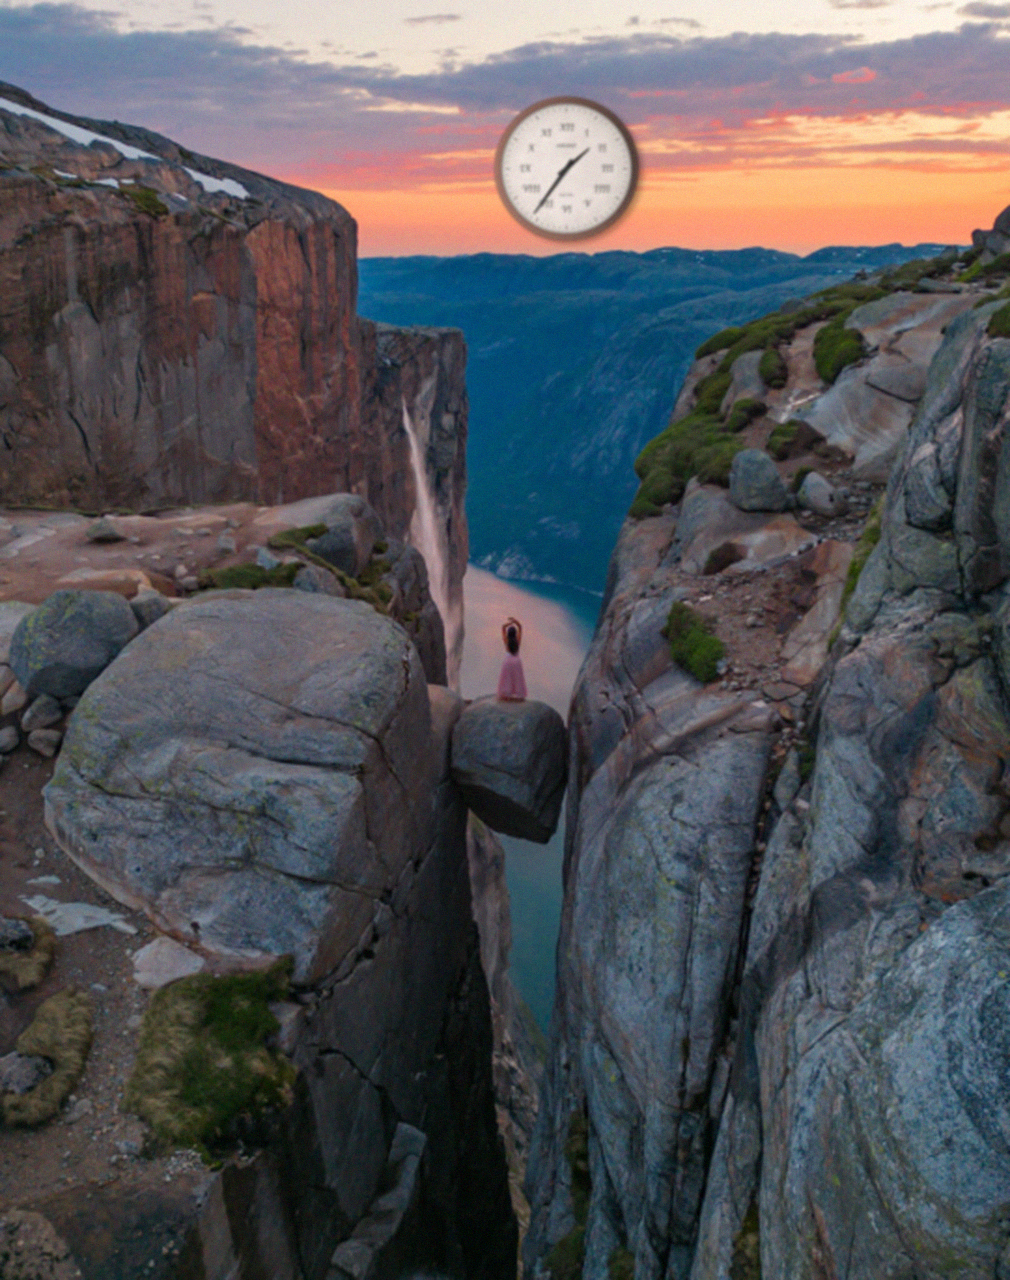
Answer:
1h36
